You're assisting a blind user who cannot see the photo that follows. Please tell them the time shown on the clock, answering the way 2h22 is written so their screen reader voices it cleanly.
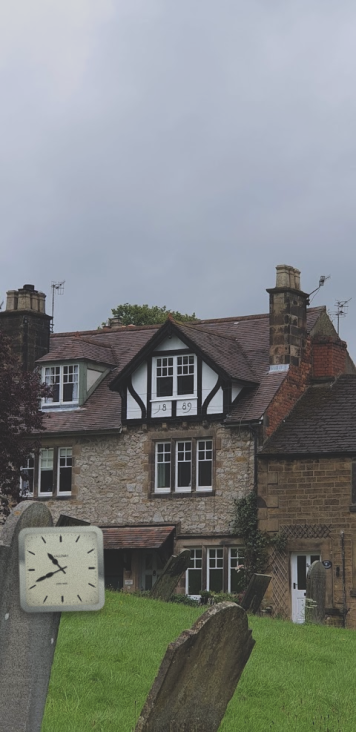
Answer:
10h41
